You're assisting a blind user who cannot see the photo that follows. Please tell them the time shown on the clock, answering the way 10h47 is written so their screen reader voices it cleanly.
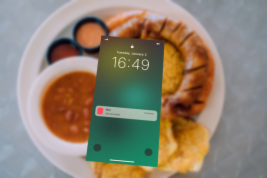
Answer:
16h49
